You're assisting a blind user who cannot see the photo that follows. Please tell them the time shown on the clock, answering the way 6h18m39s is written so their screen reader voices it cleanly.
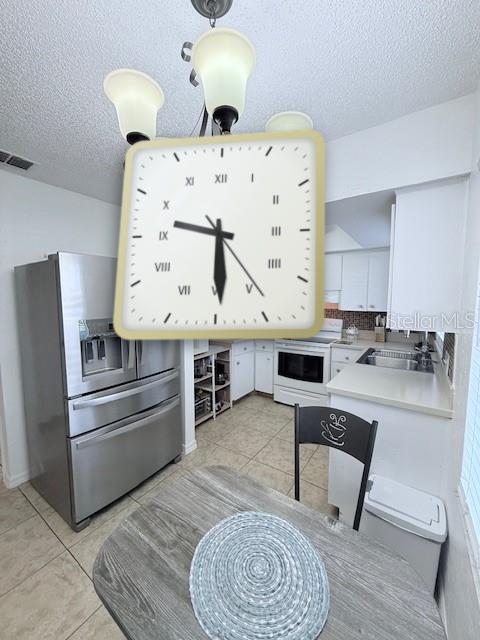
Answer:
9h29m24s
